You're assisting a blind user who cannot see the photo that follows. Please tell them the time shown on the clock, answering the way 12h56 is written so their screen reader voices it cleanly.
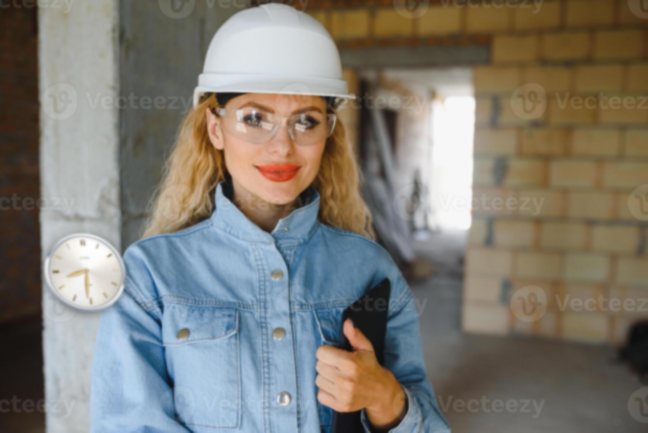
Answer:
8h31
